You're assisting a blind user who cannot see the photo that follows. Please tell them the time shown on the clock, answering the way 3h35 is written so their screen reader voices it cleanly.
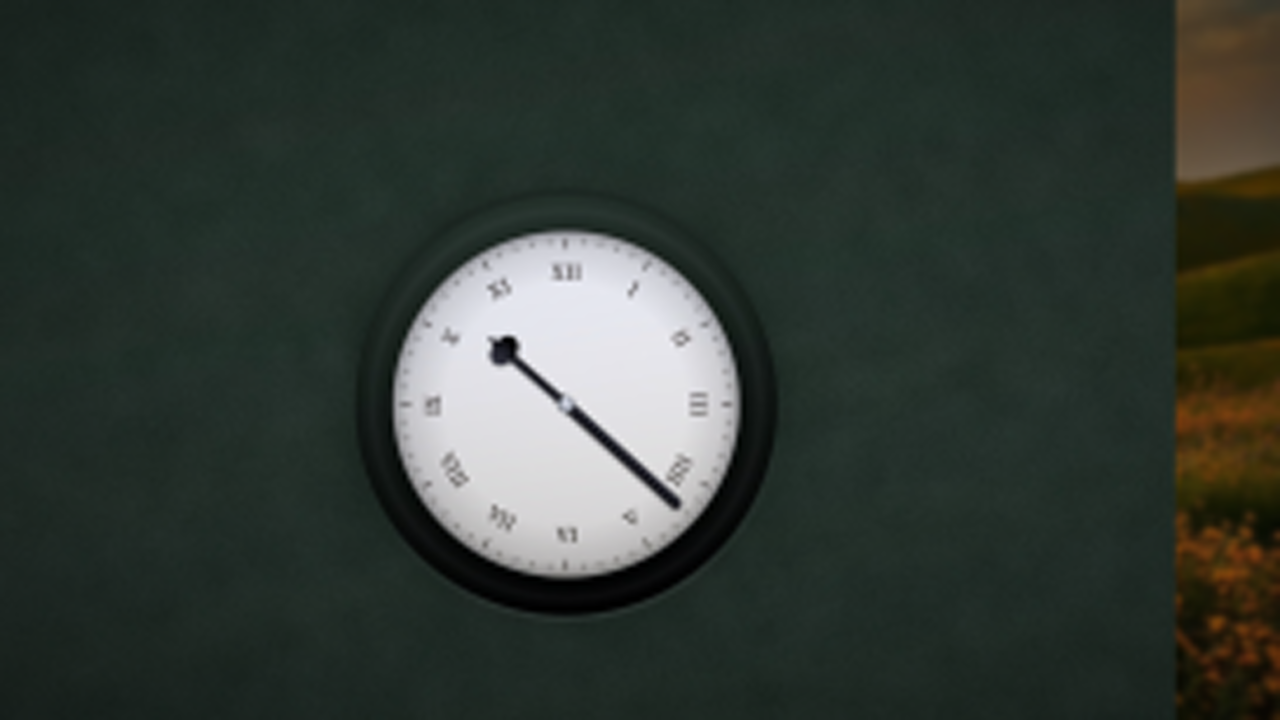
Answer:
10h22
